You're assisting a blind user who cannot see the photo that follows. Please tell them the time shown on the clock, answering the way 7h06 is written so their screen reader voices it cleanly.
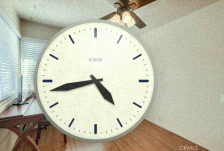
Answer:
4h43
